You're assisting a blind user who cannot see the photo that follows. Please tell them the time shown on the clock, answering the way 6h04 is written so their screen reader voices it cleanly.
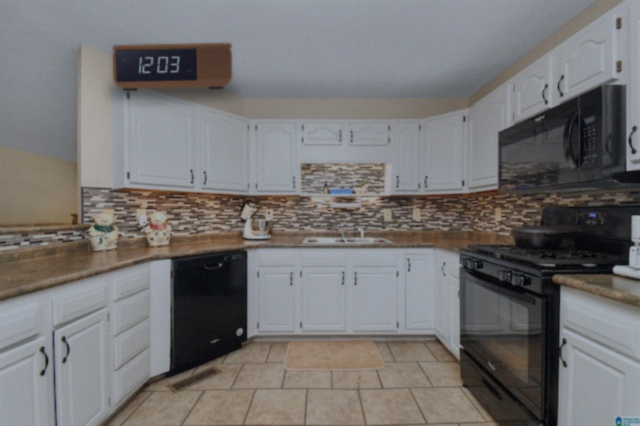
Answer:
12h03
